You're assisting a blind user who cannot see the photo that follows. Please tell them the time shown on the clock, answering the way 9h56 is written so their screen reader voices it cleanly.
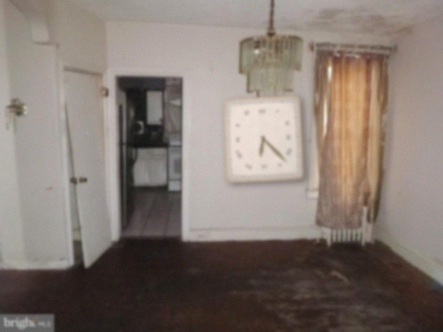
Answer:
6h23
